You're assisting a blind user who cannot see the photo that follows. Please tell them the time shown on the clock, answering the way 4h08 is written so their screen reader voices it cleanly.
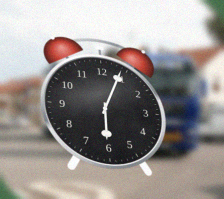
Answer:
6h04
